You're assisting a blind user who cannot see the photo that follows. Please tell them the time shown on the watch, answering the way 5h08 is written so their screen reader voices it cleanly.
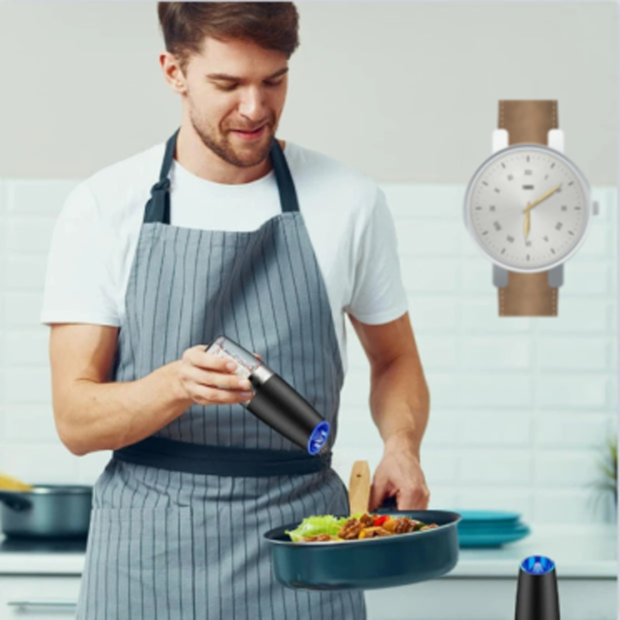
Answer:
6h09
